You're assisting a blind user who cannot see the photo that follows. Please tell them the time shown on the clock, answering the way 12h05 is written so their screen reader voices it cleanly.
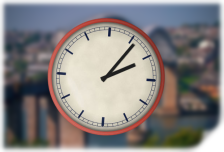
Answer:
2h06
